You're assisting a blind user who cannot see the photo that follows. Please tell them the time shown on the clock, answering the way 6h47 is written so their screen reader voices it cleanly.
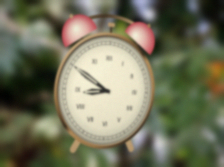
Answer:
8h50
